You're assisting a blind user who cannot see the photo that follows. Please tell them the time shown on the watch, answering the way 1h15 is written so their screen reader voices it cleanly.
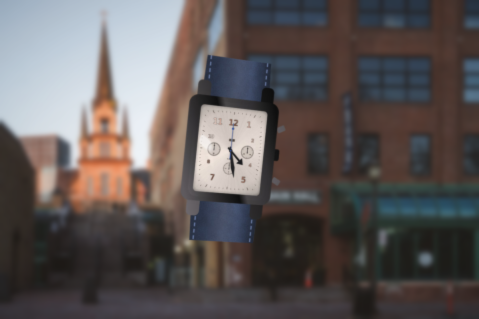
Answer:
4h28
